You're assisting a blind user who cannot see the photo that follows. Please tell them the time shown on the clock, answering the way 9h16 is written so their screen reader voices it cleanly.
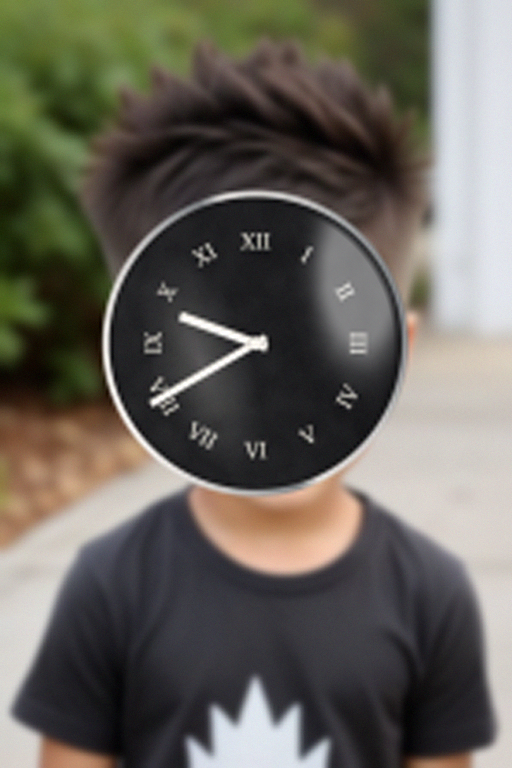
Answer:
9h40
